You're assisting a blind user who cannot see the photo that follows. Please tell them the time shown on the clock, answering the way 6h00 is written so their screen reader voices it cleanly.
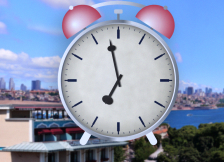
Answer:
6h58
